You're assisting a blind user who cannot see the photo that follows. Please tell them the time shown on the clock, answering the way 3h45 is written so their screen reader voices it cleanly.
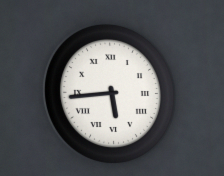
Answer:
5h44
